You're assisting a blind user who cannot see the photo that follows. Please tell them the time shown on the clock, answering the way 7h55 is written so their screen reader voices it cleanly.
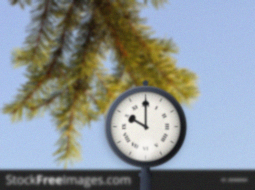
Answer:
10h00
